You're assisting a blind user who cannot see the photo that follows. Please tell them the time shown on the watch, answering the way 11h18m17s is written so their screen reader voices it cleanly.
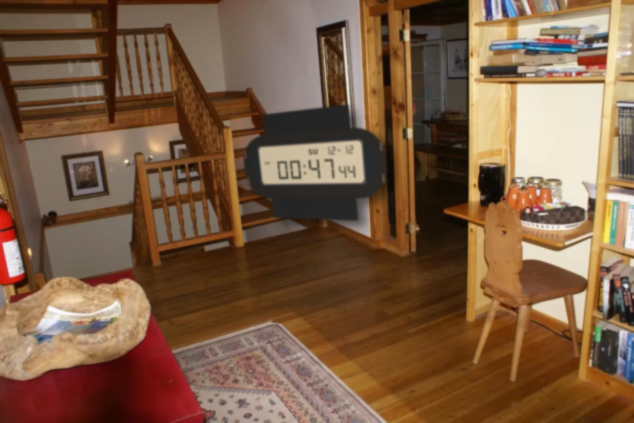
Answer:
0h47m44s
